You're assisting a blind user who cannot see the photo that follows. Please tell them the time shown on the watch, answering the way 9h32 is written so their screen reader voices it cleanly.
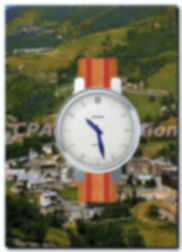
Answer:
10h28
